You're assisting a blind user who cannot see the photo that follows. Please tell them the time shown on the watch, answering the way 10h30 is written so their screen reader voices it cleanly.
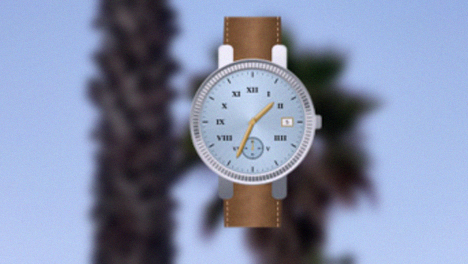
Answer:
1h34
